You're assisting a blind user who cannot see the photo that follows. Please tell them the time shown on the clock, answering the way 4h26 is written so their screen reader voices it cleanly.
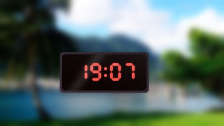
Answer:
19h07
